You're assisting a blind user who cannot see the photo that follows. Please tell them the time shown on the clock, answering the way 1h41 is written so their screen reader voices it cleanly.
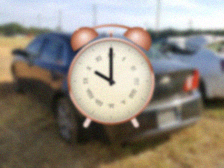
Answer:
10h00
